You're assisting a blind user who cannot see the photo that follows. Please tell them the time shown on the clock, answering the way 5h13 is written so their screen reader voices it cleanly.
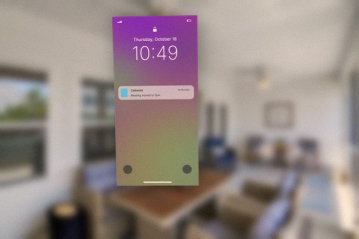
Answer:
10h49
